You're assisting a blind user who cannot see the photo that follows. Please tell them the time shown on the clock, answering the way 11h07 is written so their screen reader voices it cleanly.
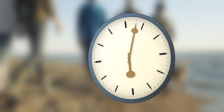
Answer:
6h03
